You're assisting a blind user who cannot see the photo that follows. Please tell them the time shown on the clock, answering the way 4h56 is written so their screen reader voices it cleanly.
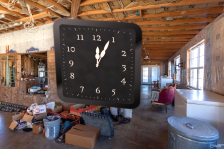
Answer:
12h04
